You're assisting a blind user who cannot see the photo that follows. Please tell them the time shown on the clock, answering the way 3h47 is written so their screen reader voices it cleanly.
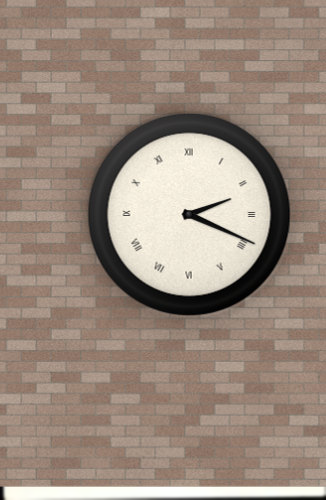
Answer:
2h19
